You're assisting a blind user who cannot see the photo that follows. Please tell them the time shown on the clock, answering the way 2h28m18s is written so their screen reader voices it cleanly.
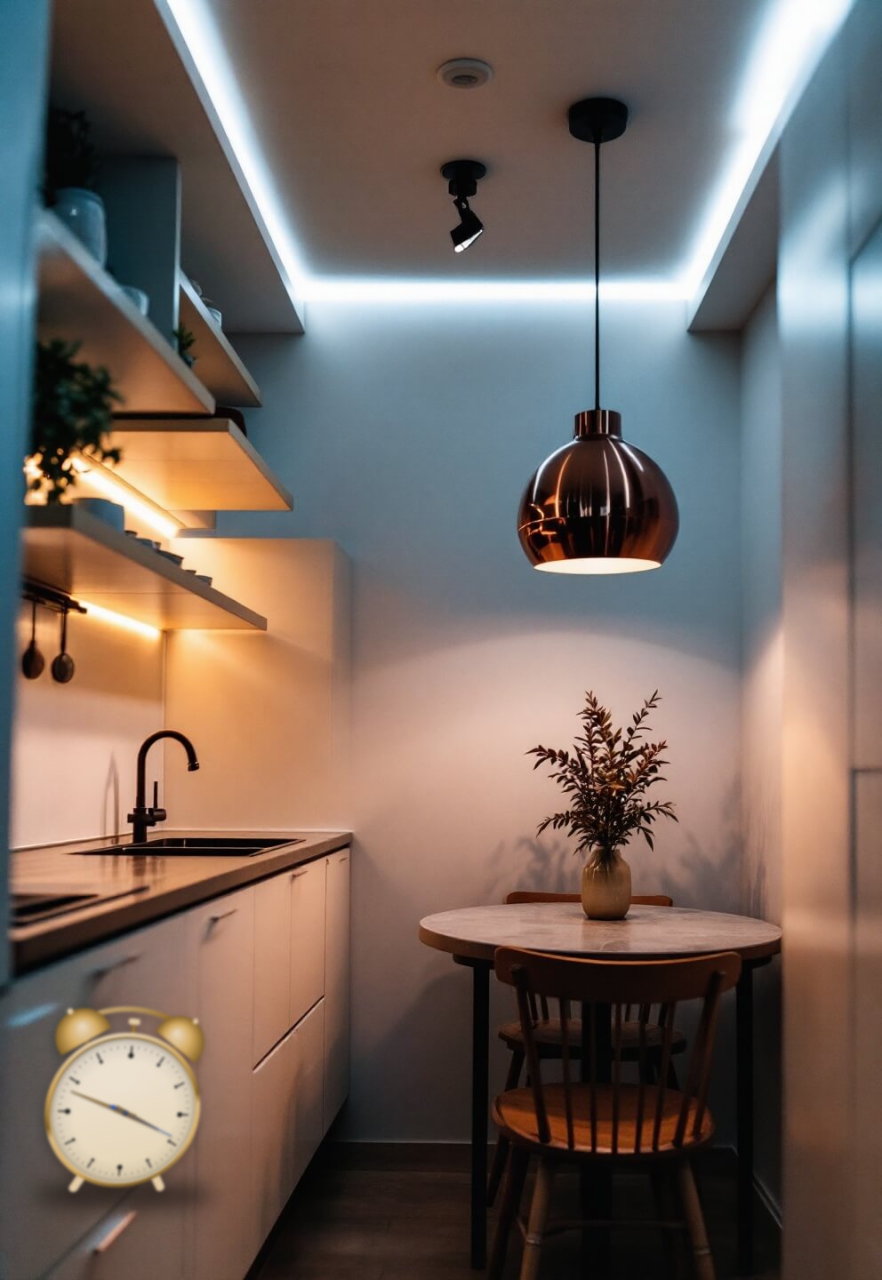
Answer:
3h48m19s
